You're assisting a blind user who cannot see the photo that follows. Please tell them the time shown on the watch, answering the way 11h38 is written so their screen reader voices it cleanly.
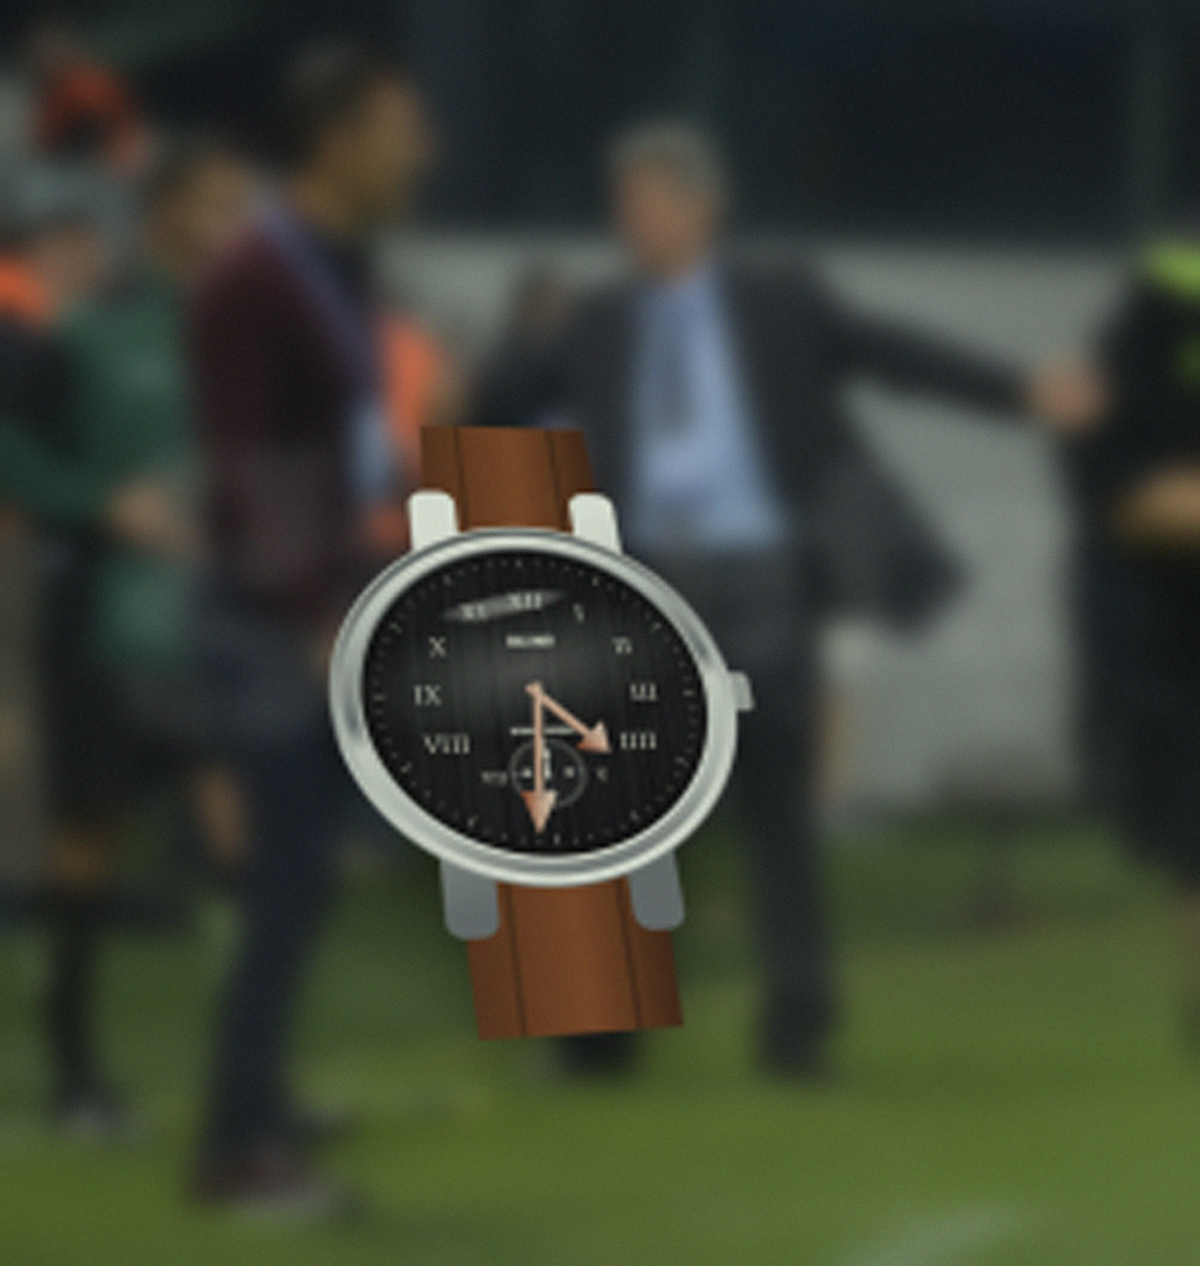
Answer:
4h31
